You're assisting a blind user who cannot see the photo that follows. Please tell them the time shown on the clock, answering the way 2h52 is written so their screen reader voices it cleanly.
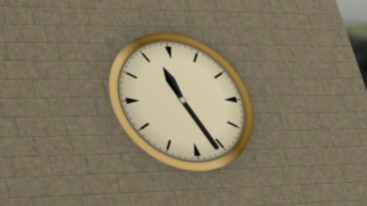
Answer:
11h26
